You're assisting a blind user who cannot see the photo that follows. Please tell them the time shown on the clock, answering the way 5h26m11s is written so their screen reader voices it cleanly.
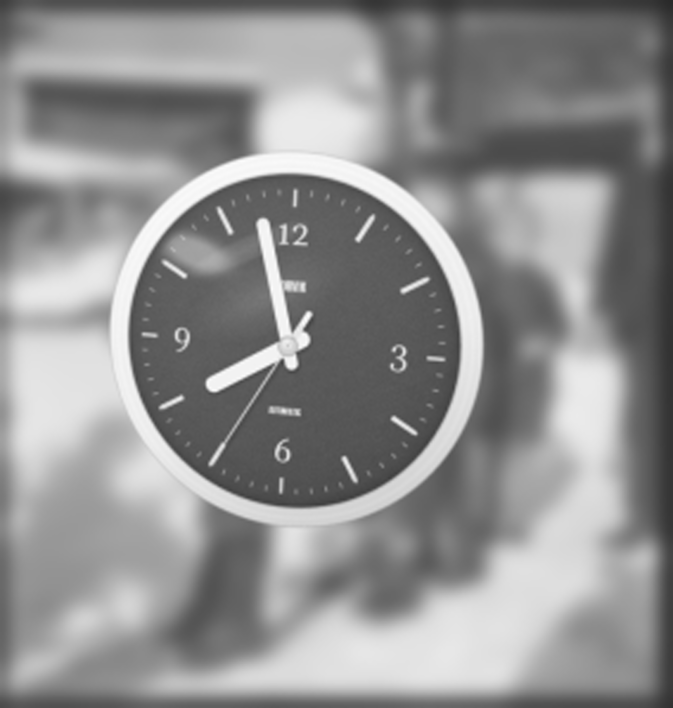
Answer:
7h57m35s
